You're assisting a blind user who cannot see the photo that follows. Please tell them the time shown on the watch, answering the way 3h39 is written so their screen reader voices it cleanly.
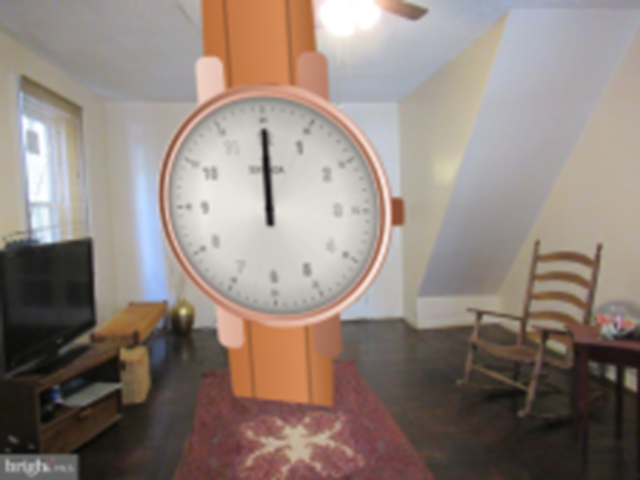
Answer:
12h00
